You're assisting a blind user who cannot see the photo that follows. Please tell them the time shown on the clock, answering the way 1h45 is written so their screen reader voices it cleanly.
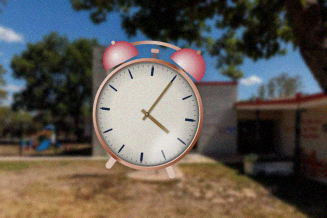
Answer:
4h05
